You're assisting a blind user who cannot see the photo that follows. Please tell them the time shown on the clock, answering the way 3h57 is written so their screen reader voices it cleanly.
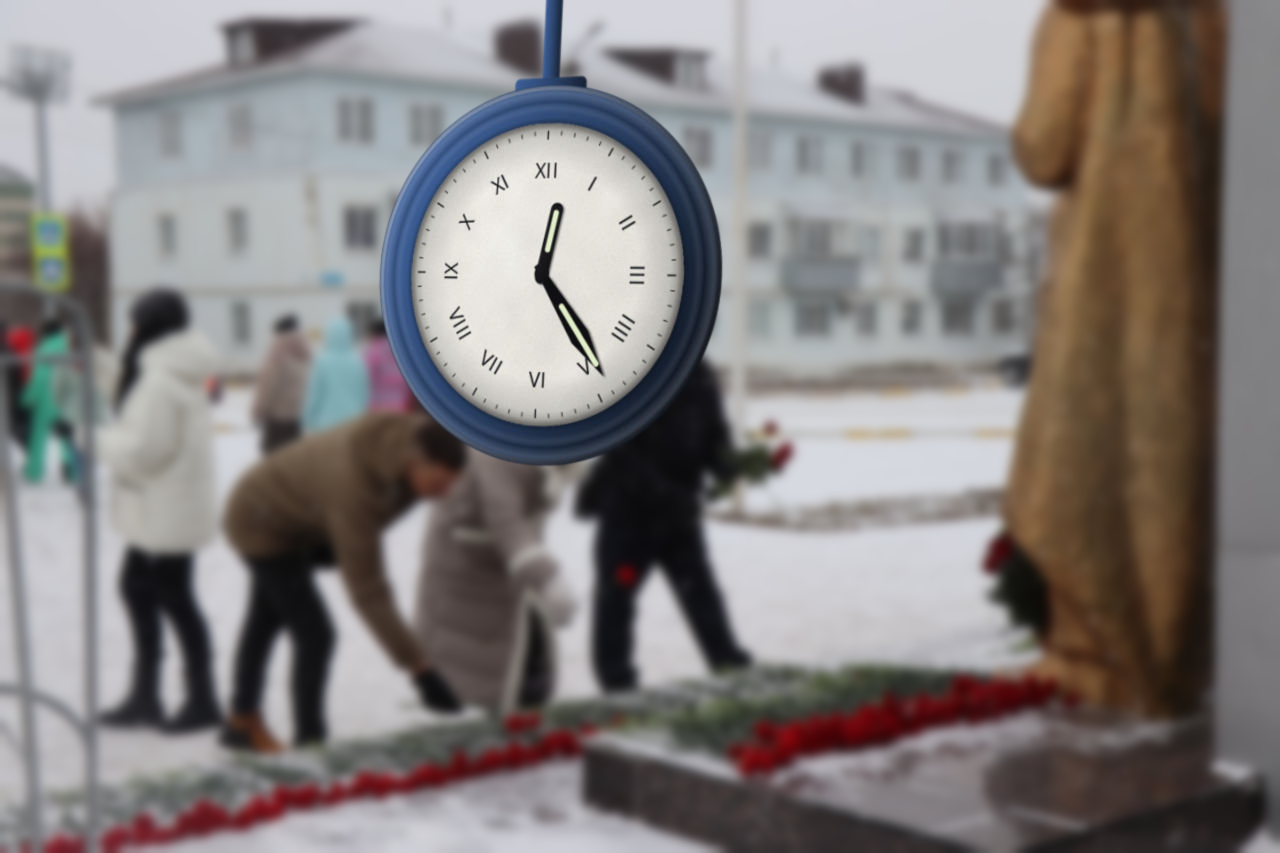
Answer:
12h24
